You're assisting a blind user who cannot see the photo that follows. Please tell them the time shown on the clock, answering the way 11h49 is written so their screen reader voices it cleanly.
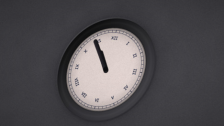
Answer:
10h54
